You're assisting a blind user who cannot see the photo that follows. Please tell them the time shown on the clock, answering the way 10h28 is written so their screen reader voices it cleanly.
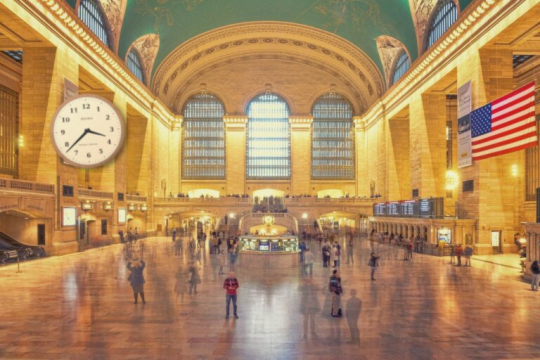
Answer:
3h38
